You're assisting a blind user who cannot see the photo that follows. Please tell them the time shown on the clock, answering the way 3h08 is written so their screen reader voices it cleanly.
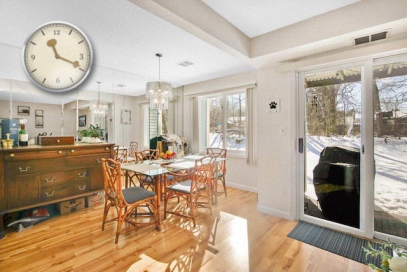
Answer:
11h19
